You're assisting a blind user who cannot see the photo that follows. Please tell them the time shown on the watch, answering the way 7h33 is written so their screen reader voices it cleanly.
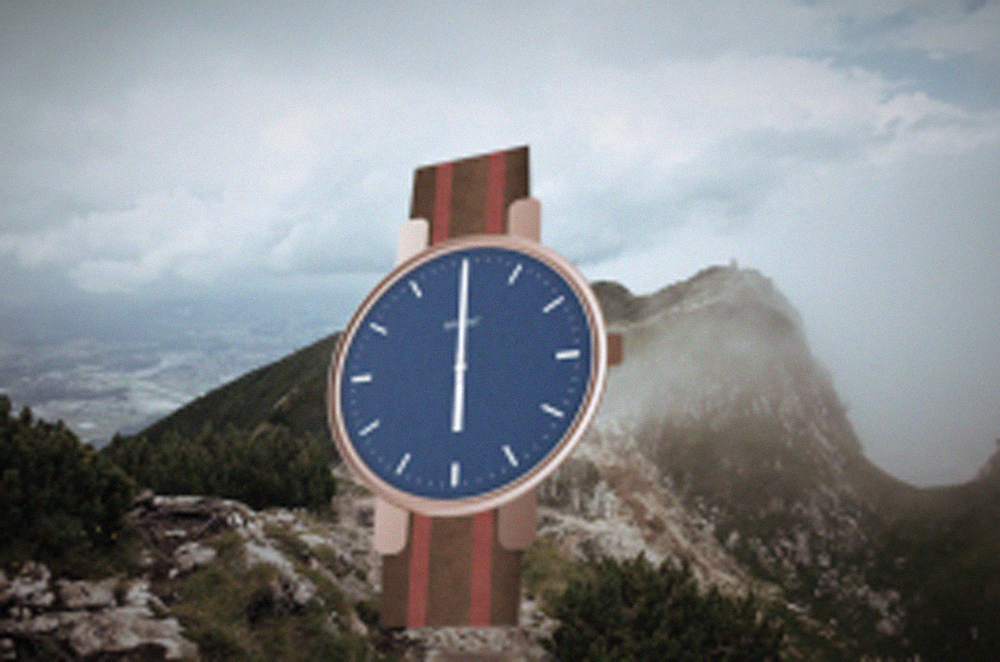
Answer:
6h00
